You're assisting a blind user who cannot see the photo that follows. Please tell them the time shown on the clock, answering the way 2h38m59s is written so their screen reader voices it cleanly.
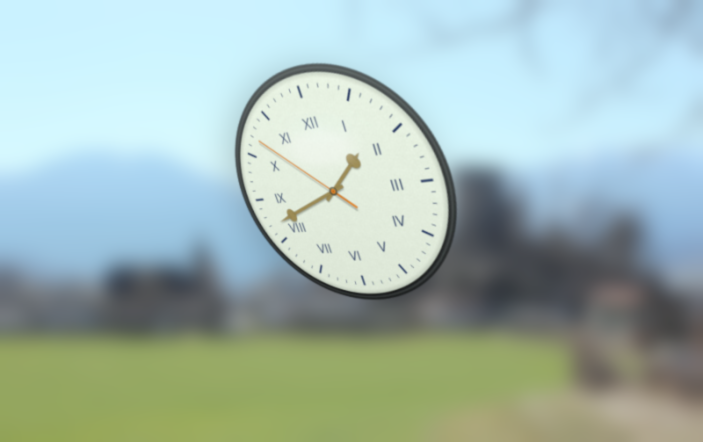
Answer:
1h41m52s
